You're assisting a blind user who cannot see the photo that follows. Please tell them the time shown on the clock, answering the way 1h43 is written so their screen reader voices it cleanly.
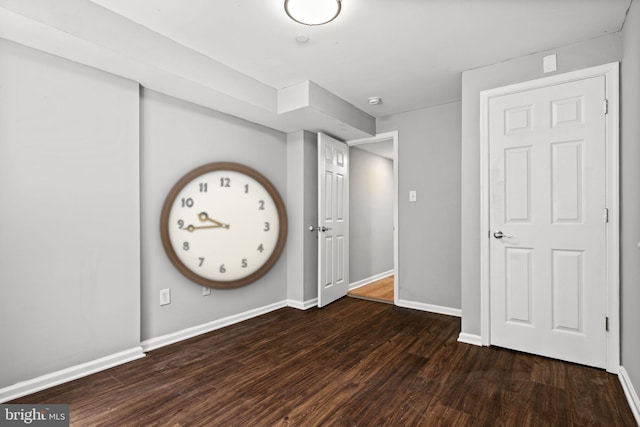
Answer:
9h44
